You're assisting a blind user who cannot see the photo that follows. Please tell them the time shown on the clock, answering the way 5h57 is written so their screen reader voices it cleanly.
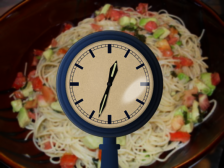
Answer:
12h33
